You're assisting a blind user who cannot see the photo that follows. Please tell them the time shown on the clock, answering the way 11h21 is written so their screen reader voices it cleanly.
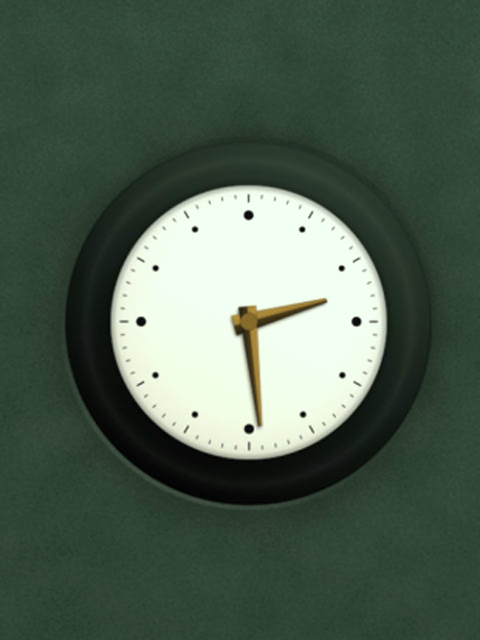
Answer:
2h29
